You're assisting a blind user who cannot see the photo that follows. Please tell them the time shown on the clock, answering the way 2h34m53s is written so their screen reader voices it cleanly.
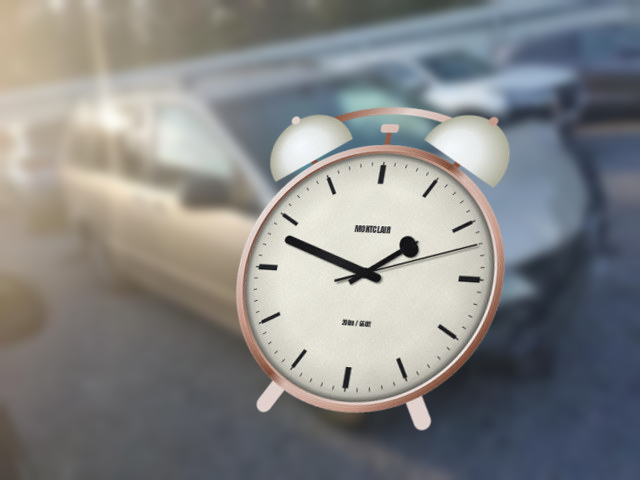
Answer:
1h48m12s
